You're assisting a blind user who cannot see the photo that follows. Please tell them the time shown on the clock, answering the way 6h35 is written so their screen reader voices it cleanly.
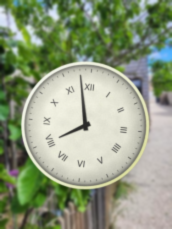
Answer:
7h58
